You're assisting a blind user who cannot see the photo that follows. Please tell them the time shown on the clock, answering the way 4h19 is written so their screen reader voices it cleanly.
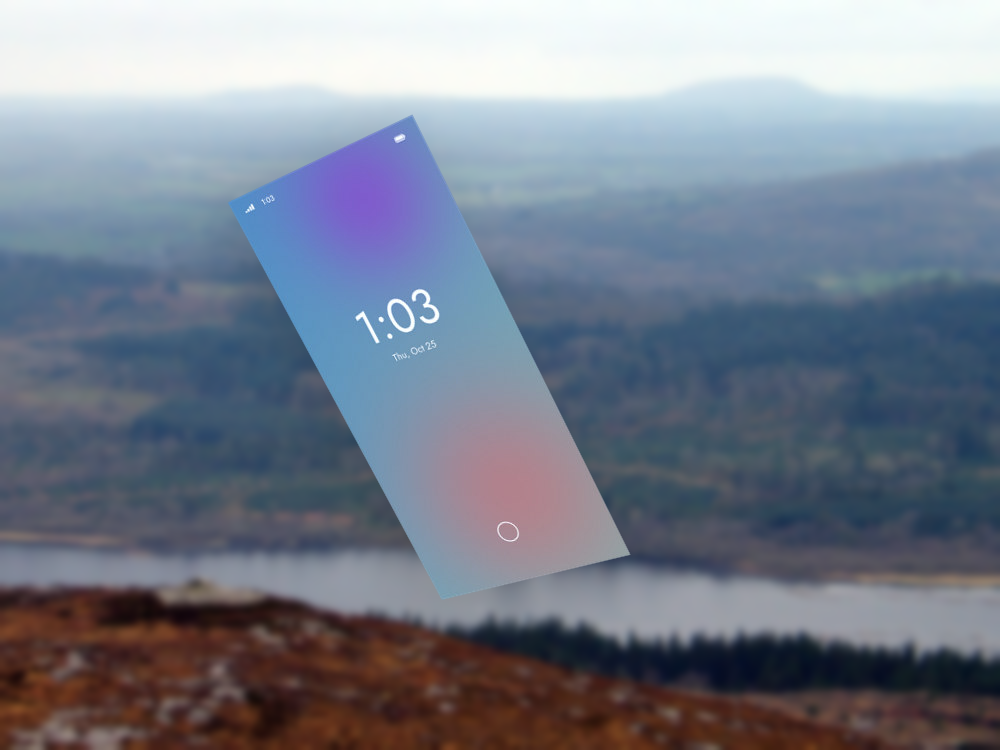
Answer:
1h03
